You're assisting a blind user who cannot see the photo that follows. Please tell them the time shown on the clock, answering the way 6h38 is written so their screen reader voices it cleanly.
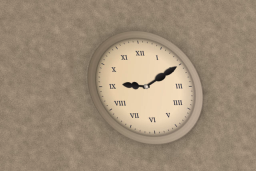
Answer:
9h10
